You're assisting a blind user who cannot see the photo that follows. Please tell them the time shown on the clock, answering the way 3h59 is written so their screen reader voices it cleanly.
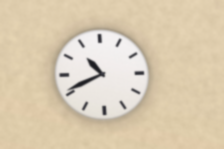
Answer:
10h41
